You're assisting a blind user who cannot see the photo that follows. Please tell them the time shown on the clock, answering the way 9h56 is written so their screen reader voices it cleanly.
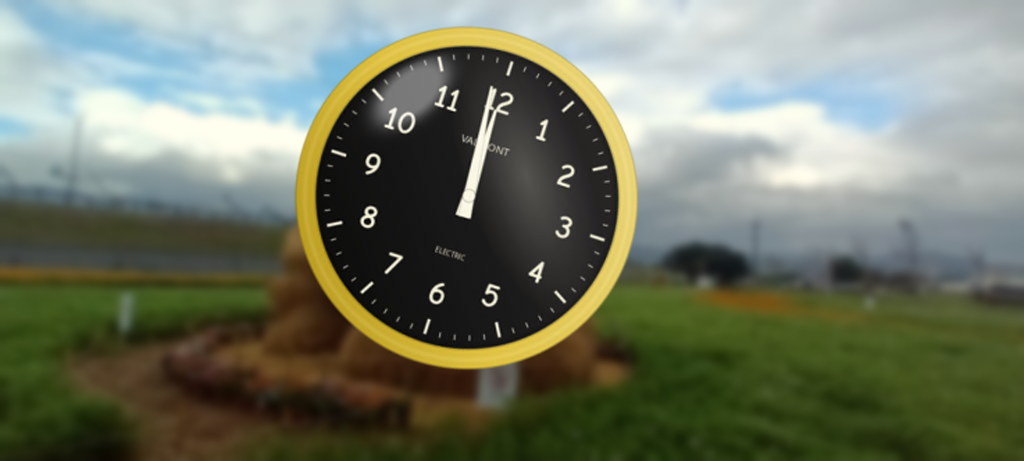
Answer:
11h59
